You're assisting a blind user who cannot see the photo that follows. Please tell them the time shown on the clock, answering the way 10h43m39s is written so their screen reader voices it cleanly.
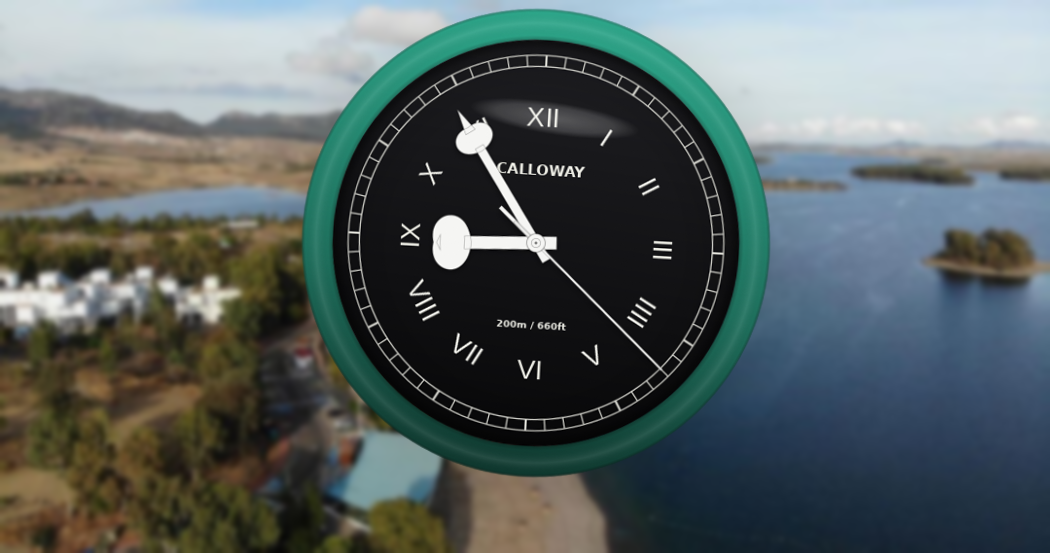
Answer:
8h54m22s
